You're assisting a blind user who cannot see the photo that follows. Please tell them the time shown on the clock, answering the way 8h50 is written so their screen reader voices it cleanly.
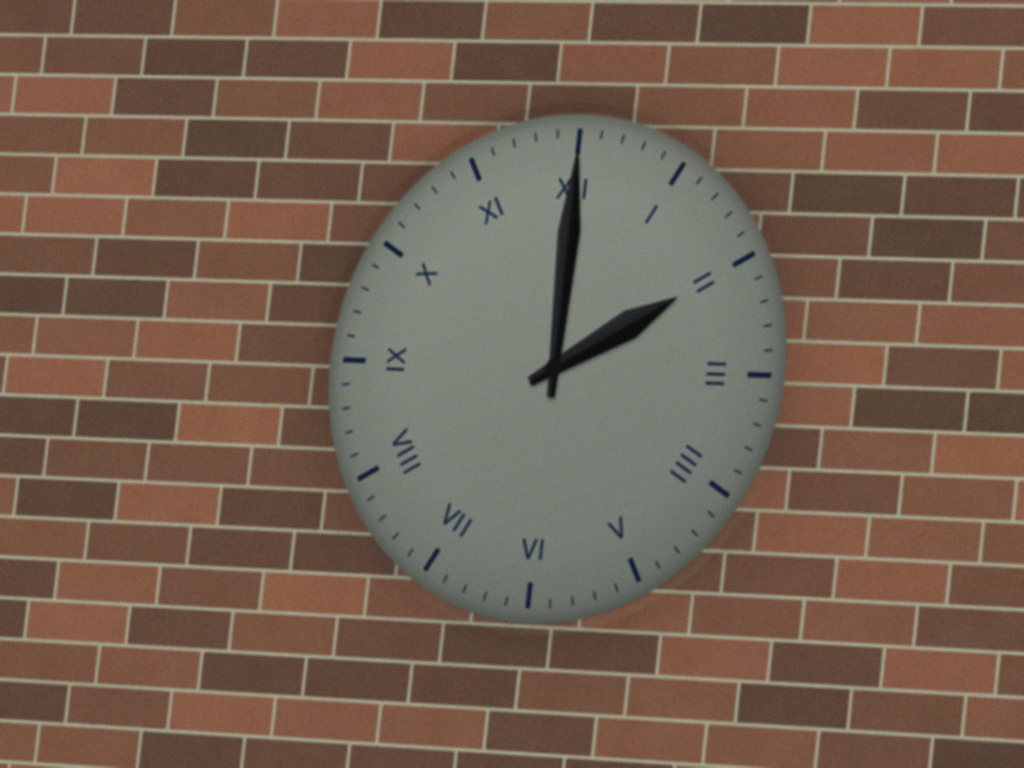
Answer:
2h00
